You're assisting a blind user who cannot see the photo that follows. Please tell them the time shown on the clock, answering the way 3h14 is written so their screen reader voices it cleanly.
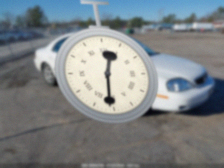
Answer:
12h31
